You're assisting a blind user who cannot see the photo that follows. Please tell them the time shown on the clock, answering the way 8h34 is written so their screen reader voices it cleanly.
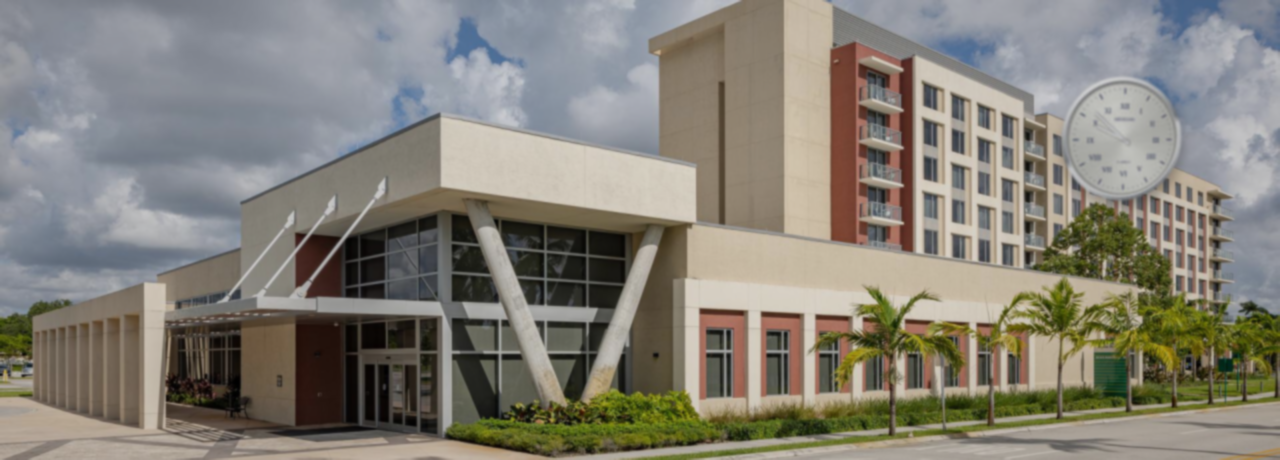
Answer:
9h52
